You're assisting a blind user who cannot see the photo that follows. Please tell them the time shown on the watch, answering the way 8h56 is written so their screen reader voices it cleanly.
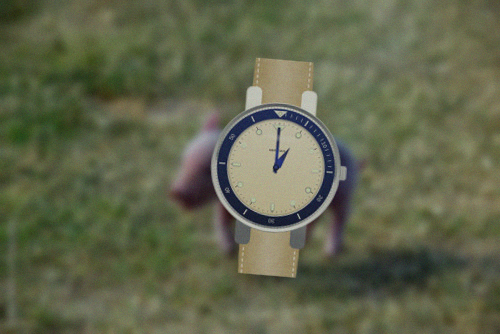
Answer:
1h00
